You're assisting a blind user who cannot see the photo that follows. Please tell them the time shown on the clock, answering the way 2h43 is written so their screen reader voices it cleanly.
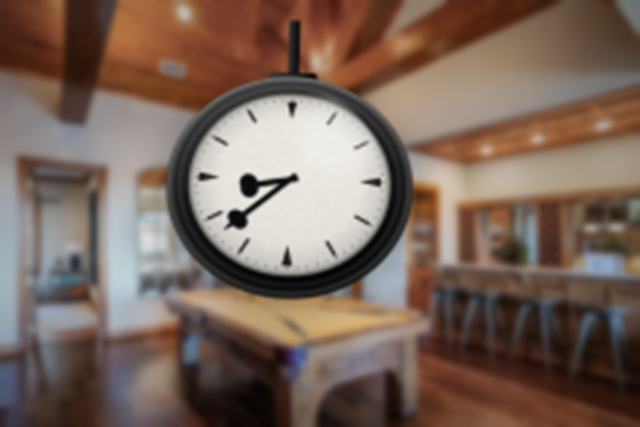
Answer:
8h38
